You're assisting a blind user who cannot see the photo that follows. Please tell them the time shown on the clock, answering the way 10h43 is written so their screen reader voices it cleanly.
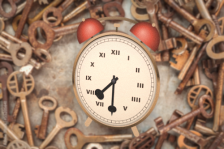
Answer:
7h30
